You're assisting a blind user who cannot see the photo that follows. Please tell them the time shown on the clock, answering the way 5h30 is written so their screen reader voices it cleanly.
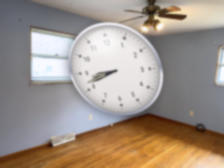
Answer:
8h42
